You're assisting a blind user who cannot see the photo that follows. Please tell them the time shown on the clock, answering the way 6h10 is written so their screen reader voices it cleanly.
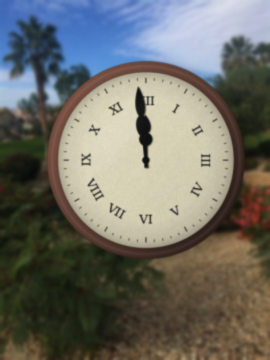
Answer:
11h59
